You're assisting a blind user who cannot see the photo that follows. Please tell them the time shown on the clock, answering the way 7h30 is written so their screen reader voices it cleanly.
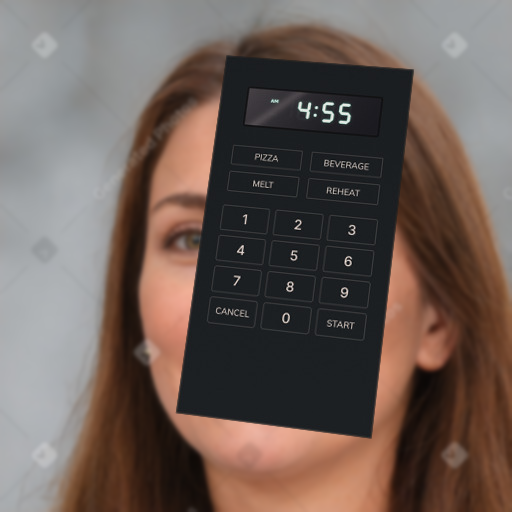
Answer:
4h55
